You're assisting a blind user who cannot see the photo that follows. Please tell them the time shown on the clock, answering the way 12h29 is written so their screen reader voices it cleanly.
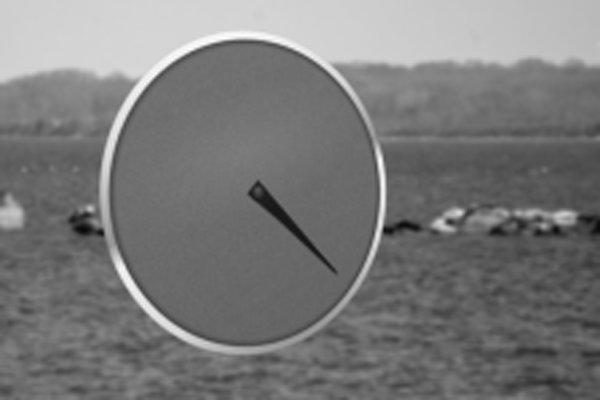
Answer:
4h22
